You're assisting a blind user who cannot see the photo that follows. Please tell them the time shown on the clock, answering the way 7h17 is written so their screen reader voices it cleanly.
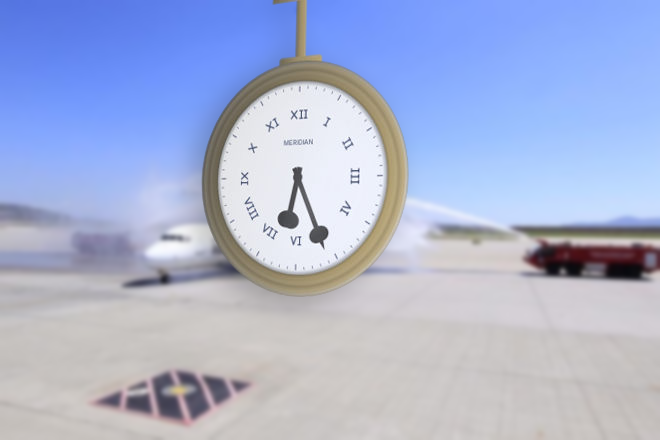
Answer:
6h26
